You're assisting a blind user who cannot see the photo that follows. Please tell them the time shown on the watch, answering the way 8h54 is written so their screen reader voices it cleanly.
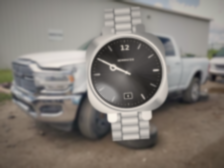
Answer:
9h50
